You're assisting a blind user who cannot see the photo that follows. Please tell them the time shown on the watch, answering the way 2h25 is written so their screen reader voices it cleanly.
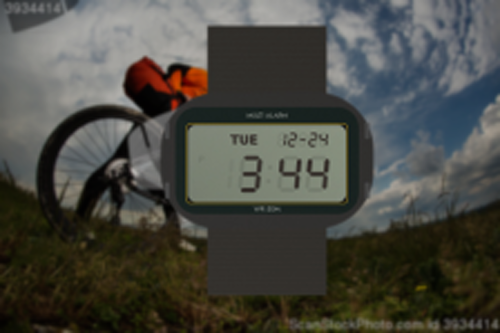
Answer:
3h44
